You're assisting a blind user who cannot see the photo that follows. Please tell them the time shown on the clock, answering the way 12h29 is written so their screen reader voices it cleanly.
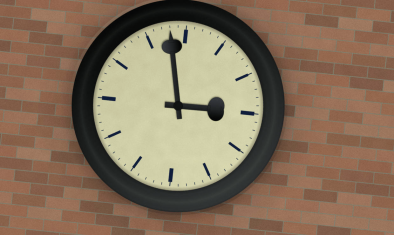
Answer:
2h58
